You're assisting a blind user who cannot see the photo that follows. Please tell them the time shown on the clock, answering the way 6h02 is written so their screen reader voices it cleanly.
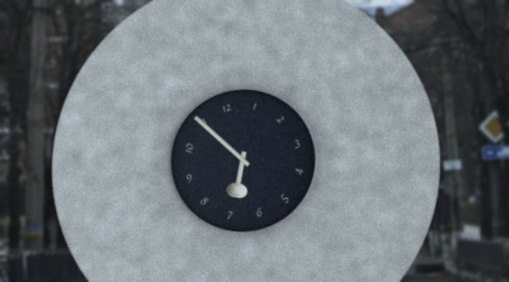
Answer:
6h55
